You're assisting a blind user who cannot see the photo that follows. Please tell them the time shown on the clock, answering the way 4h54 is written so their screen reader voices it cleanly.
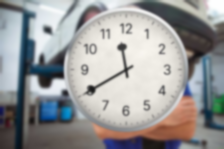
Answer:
11h40
